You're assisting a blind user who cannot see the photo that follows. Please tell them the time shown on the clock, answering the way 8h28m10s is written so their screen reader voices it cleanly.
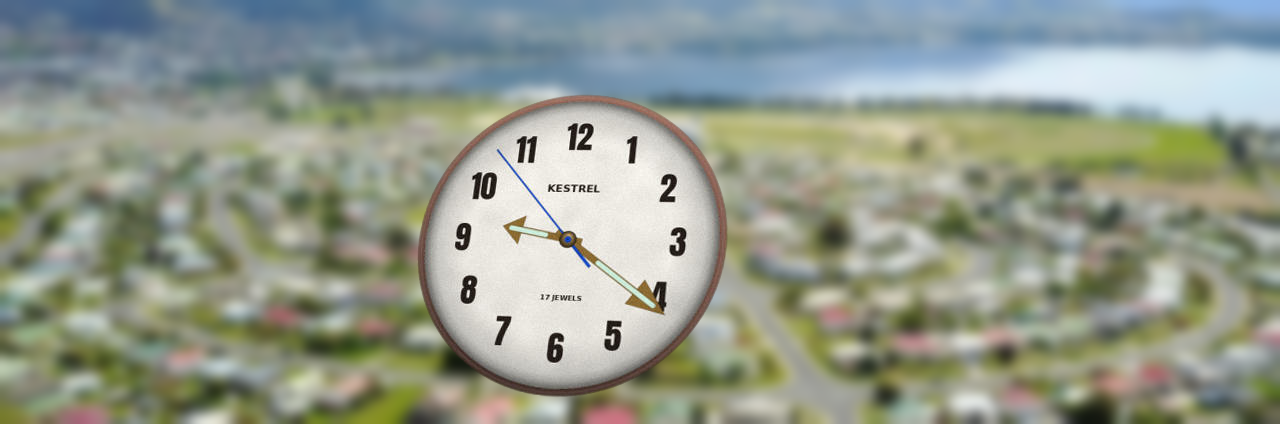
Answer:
9h20m53s
